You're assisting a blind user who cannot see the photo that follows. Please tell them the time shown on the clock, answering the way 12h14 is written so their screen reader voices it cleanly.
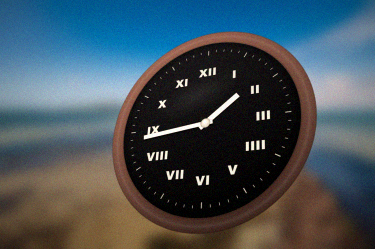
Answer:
1h44
